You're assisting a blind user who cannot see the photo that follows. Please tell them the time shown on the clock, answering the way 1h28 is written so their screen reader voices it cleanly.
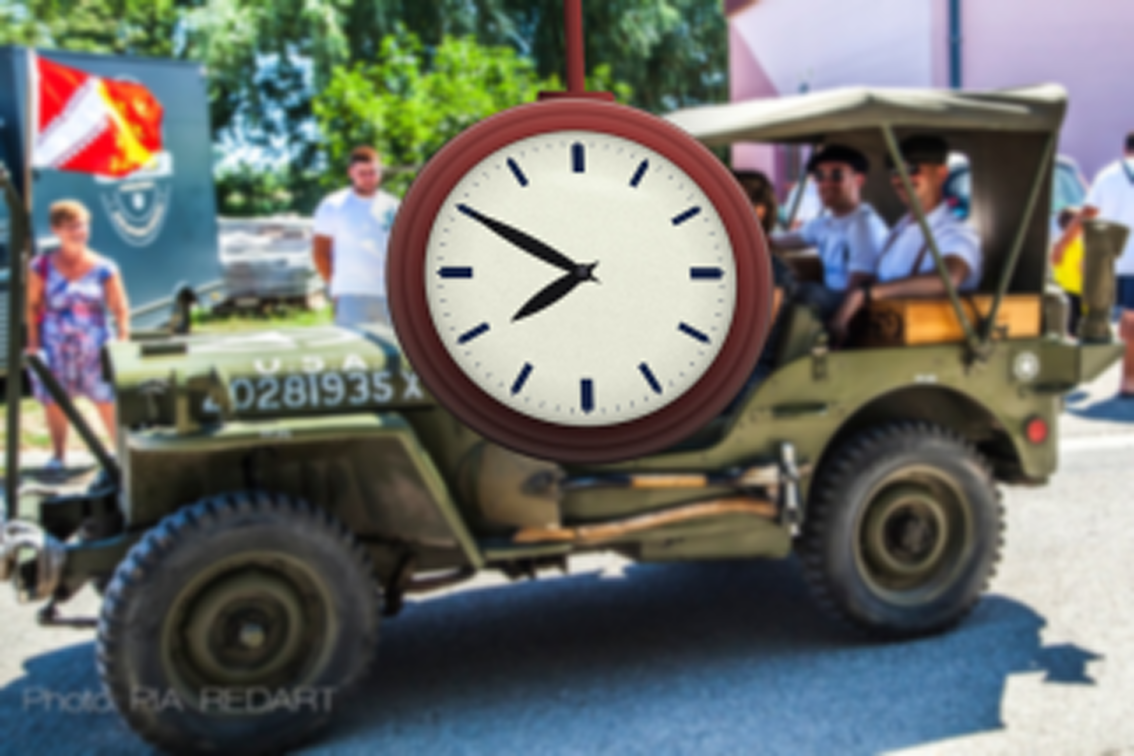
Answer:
7h50
